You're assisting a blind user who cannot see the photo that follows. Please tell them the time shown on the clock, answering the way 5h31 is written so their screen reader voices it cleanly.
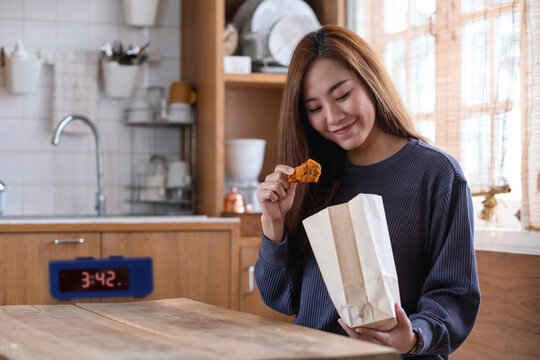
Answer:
3h42
